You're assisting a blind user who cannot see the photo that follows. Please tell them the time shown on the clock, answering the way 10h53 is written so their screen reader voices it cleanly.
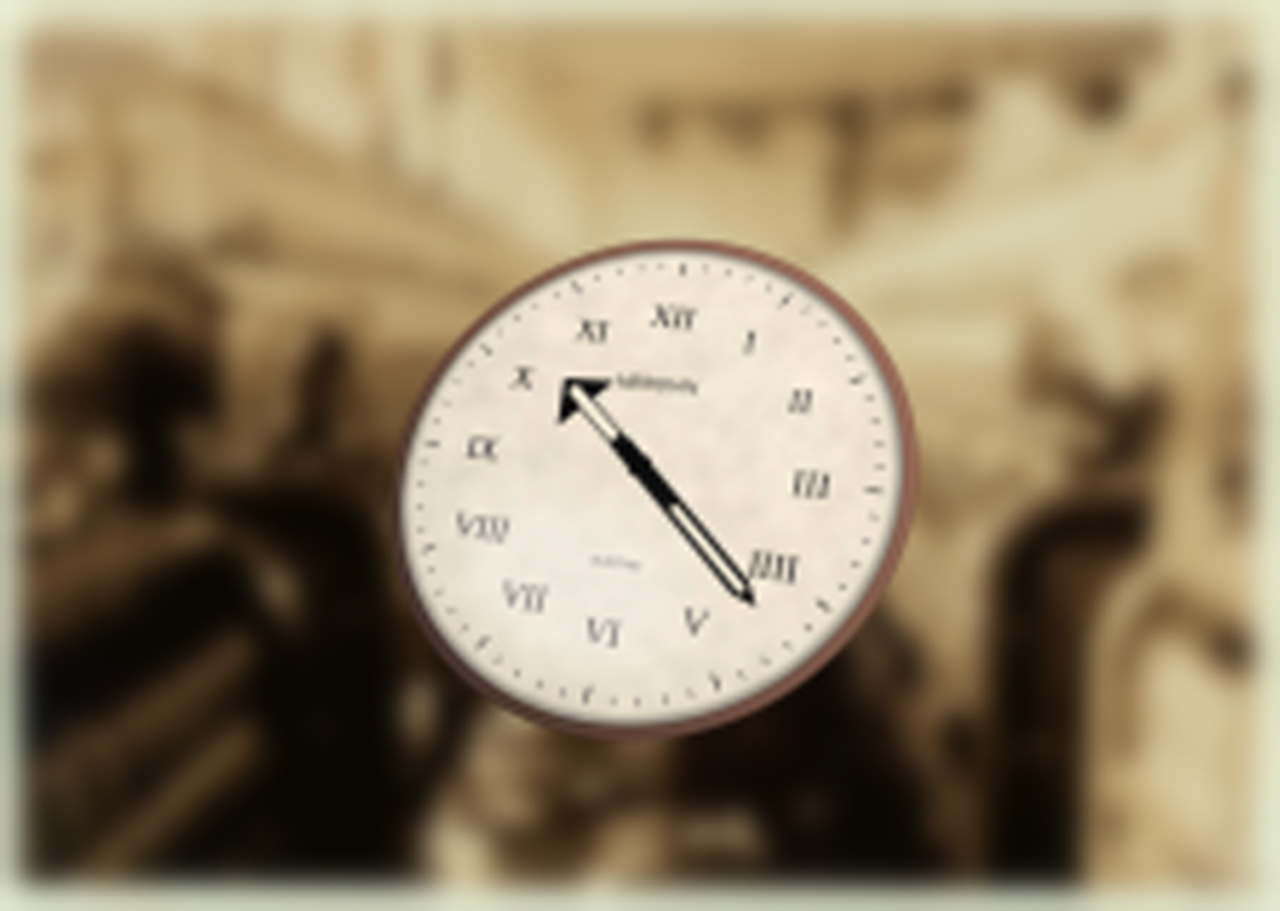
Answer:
10h22
